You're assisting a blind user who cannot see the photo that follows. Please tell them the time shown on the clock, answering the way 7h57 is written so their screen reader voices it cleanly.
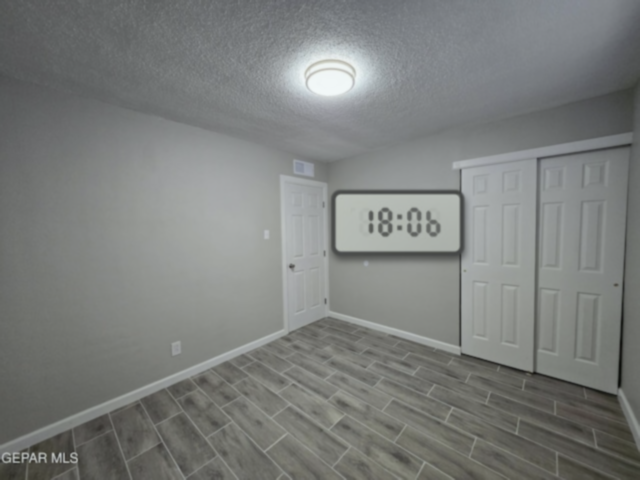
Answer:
18h06
